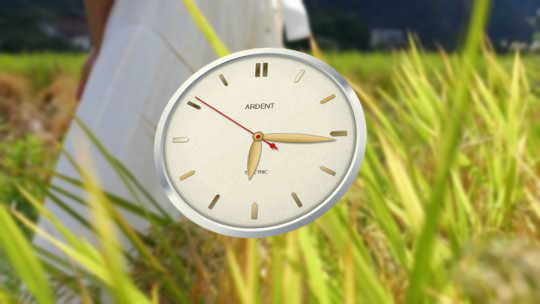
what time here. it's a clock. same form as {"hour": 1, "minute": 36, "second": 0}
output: {"hour": 6, "minute": 15, "second": 51}
